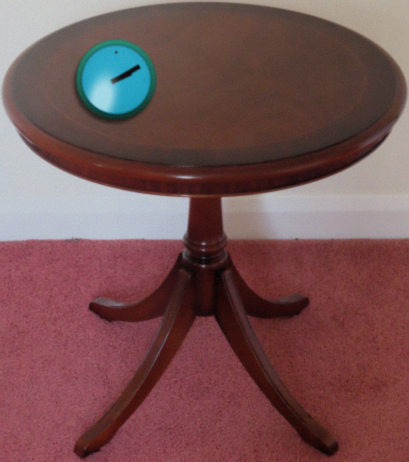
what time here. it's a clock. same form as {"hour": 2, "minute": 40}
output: {"hour": 2, "minute": 10}
